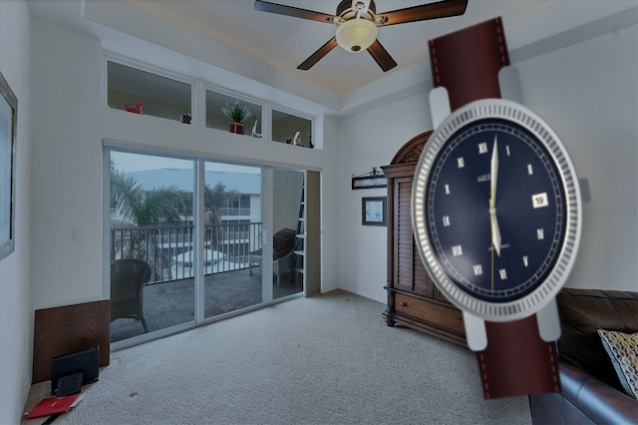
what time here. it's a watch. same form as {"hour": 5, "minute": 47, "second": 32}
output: {"hour": 6, "minute": 2, "second": 32}
